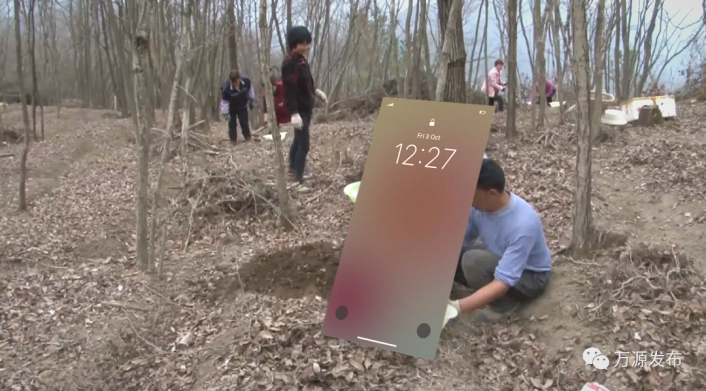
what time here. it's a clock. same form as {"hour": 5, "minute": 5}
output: {"hour": 12, "minute": 27}
